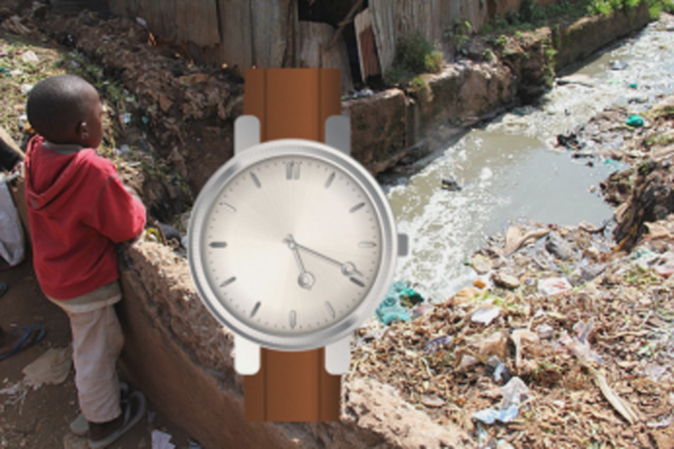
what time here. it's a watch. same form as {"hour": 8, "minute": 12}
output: {"hour": 5, "minute": 19}
